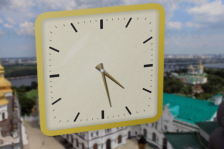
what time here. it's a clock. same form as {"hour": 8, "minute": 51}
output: {"hour": 4, "minute": 28}
